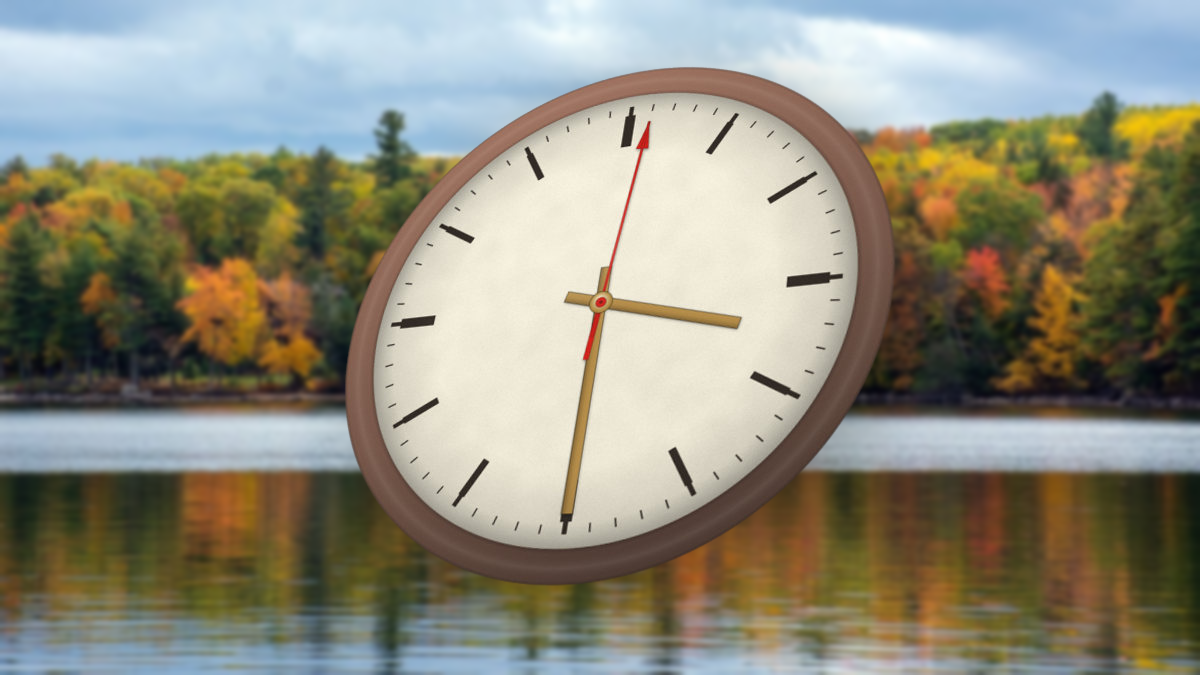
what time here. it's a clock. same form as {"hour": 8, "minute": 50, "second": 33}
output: {"hour": 3, "minute": 30, "second": 1}
